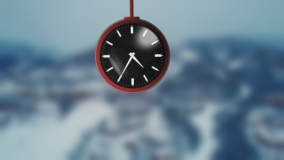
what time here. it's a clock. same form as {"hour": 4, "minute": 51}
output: {"hour": 4, "minute": 35}
